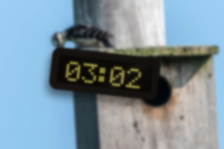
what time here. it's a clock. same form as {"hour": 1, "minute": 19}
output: {"hour": 3, "minute": 2}
